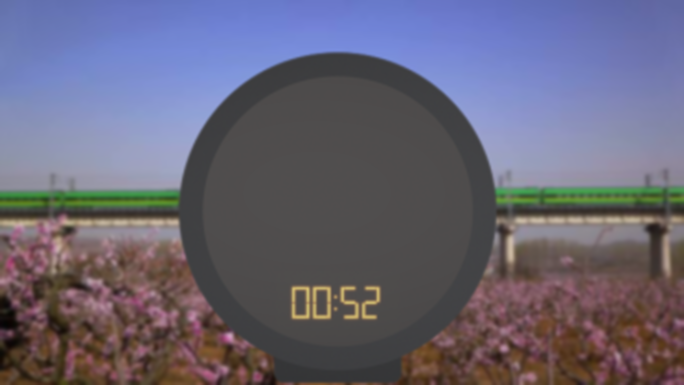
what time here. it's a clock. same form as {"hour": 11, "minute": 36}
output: {"hour": 0, "minute": 52}
